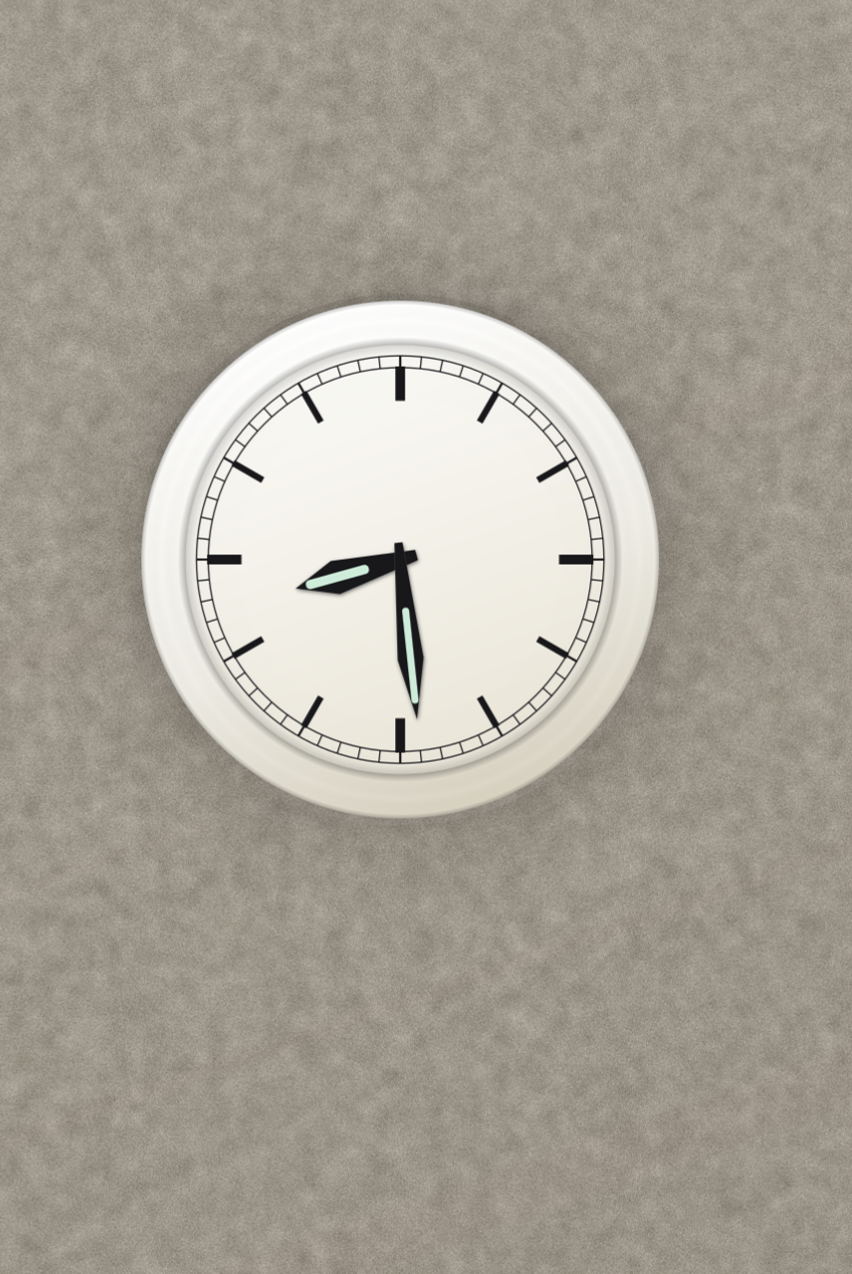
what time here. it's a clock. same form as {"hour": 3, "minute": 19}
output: {"hour": 8, "minute": 29}
